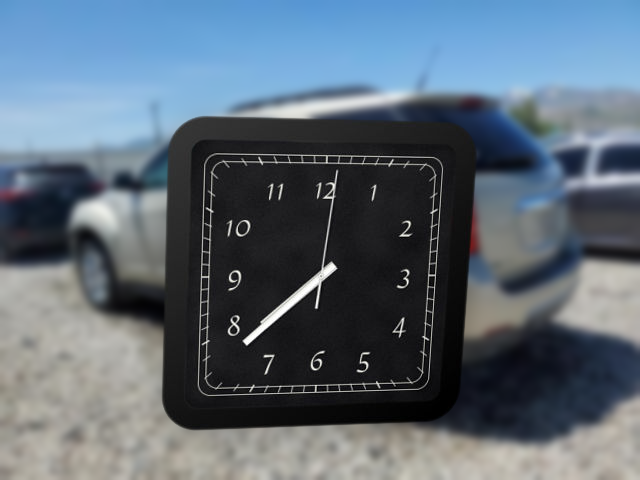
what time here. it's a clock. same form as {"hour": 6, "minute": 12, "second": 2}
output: {"hour": 7, "minute": 38, "second": 1}
